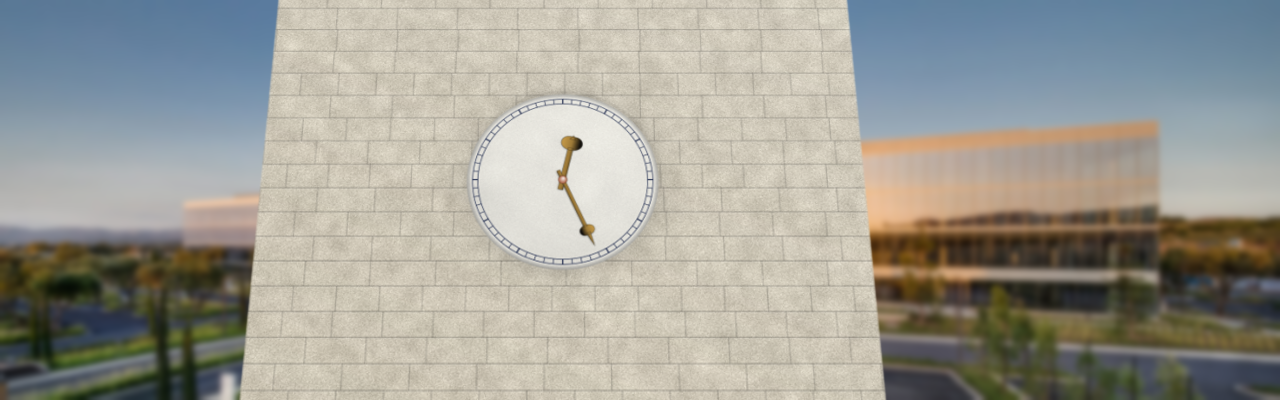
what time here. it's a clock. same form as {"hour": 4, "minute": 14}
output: {"hour": 12, "minute": 26}
